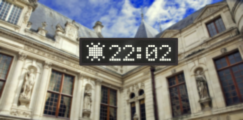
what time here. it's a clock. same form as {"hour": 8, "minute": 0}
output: {"hour": 22, "minute": 2}
